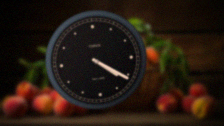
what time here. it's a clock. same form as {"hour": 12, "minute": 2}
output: {"hour": 4, "minute": 21}
